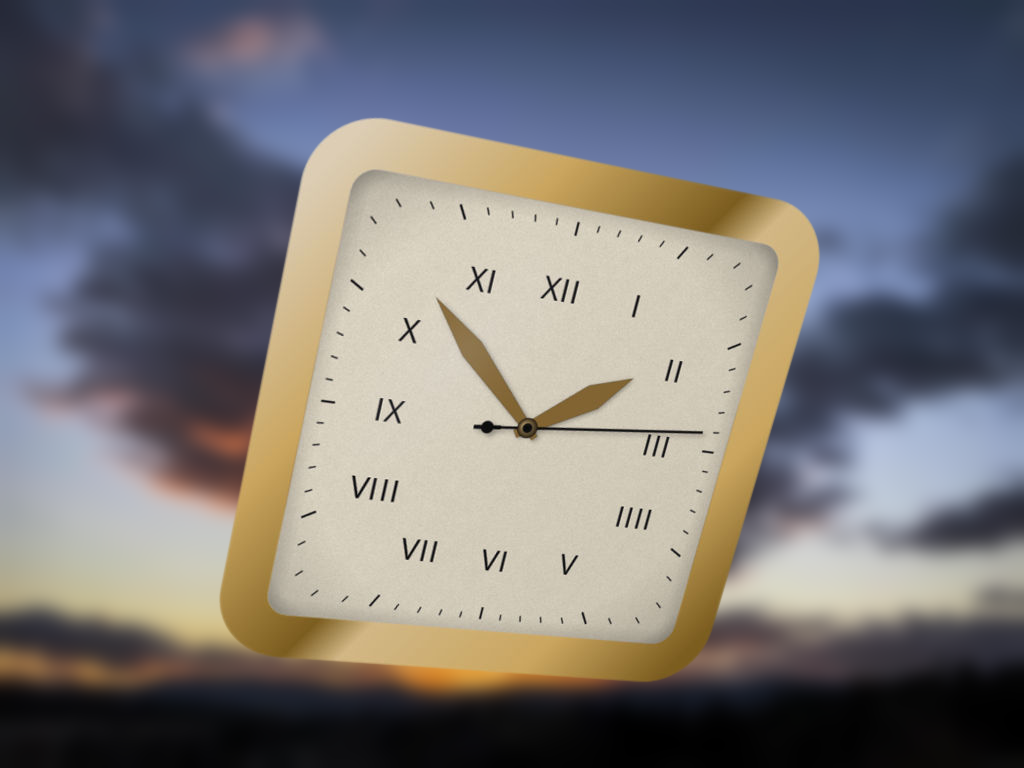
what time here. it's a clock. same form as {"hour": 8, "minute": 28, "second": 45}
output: {"hour": 1, "minute": 52, "second": 14}
